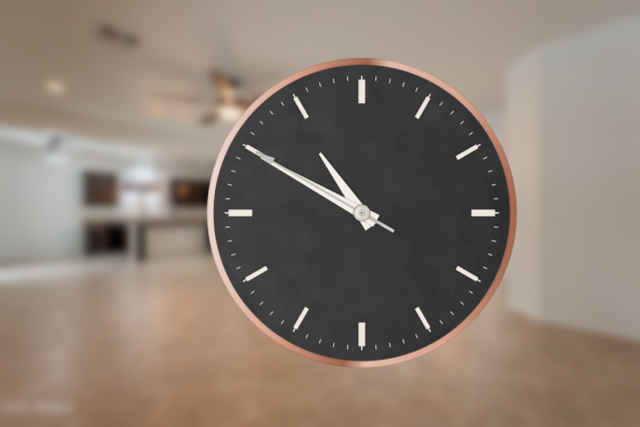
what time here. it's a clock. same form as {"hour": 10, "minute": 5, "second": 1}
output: {"hour": 10, "minute": 49, "second": 50}
